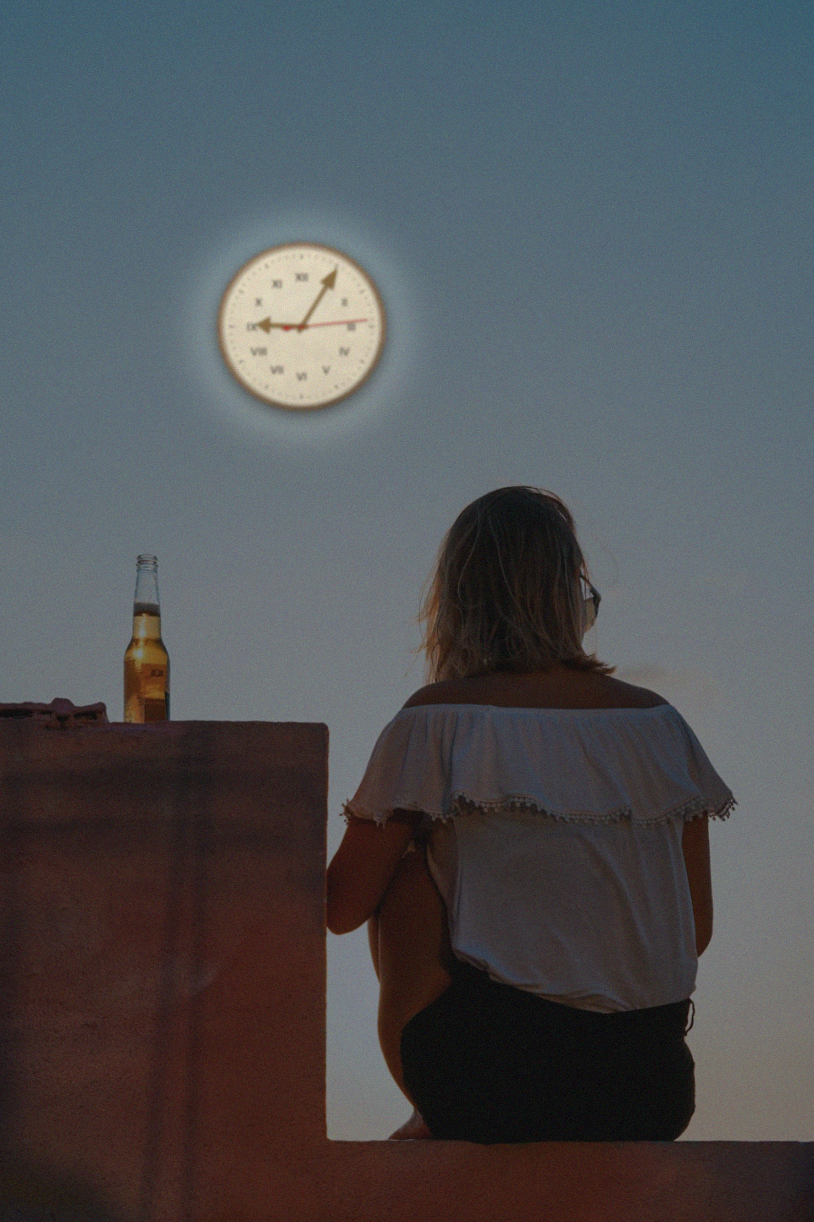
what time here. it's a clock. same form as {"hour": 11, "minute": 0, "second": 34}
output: {"hour": 9, "minute": 5, "second": 14}
